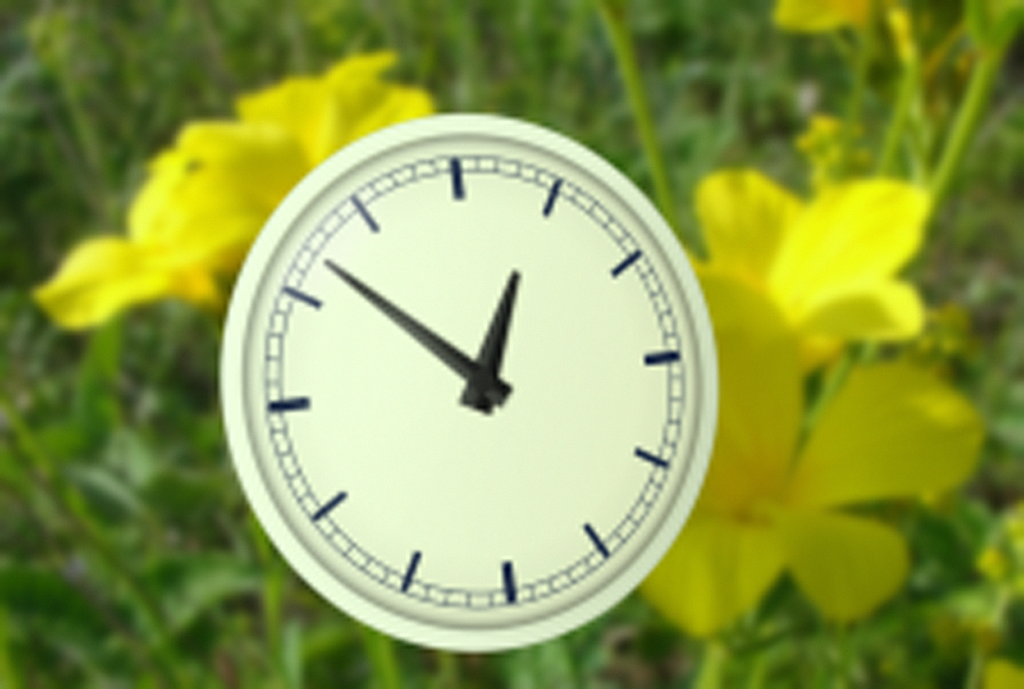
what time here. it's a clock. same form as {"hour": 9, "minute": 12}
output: {"hour": 12, "minute": 52}
